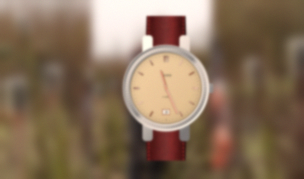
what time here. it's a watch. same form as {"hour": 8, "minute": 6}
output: {"hour": 11, "minute": 26}
